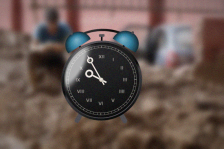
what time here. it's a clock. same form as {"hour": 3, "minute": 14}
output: {"hour": 9, "minute": 55}
